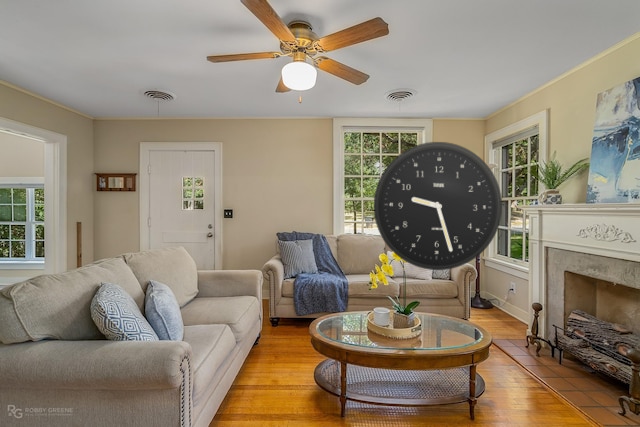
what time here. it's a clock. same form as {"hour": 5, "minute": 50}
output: {"hour": 9, "minute": 27}
